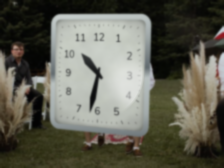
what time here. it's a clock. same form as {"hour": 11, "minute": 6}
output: {"hour": 10, "minute": 32}
